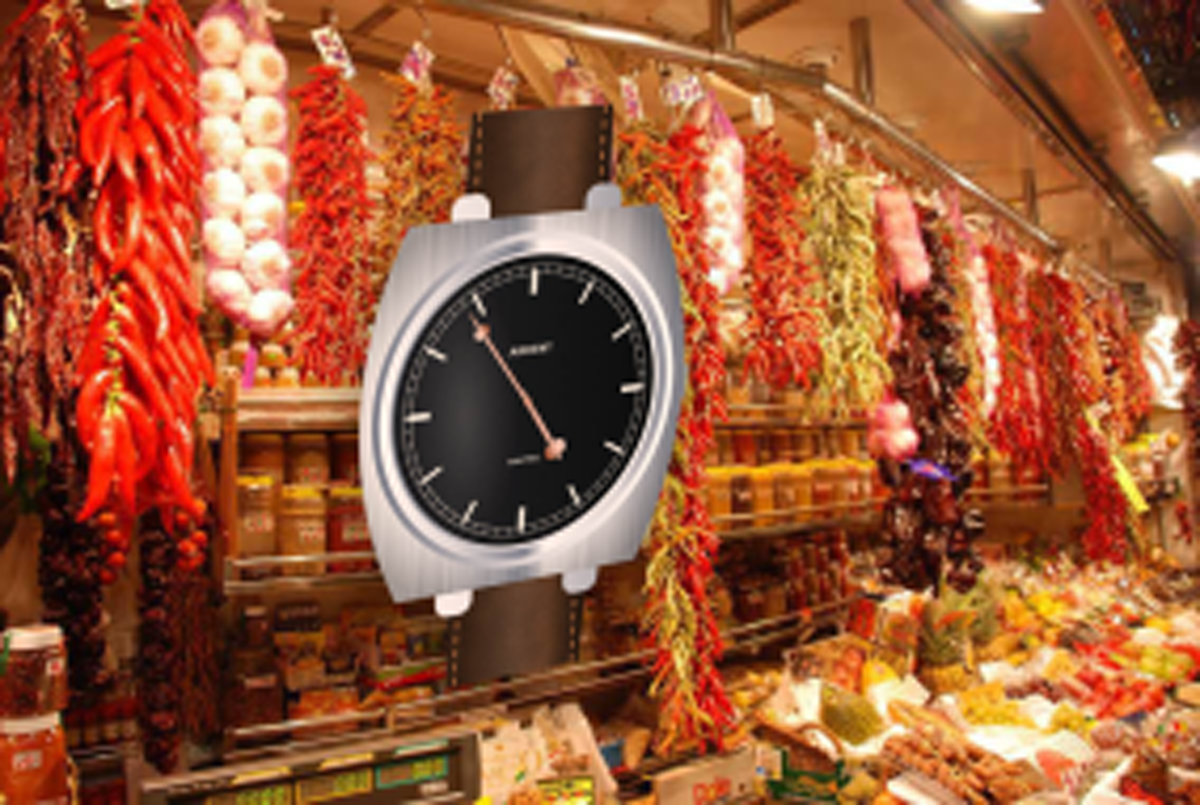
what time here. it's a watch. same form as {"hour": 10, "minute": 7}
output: {"hour": 4, "minute": 54}
